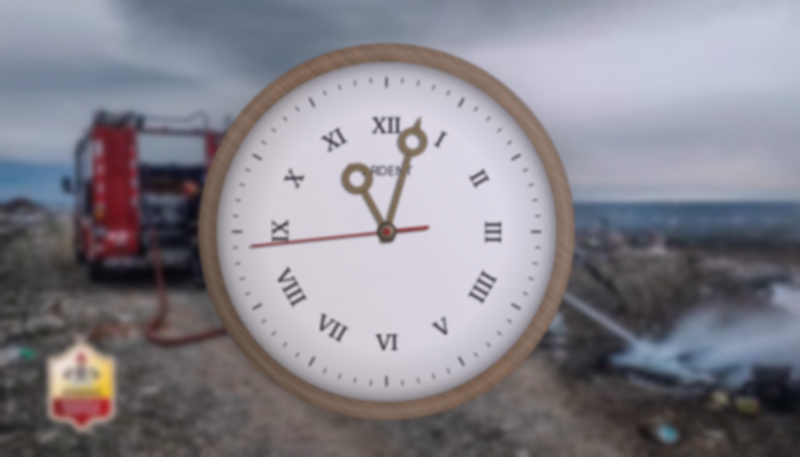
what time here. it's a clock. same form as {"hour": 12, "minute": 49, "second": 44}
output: {"hour": 11, "minute": 2, "second": 44}
